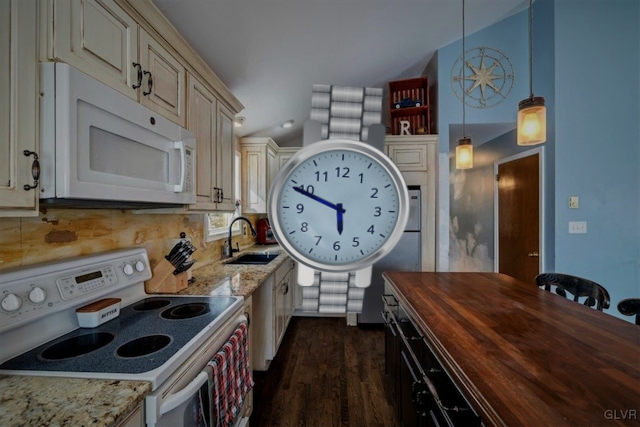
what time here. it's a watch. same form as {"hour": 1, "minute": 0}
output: {"hour": 5, "minute": 49}
